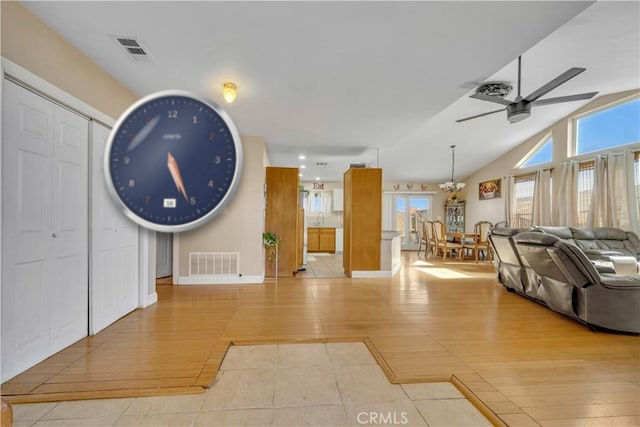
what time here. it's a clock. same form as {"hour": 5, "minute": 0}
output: {"hour": 5, "minute": 26}
